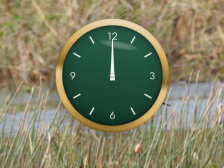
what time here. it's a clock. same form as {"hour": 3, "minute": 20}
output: {"hour": 12, "minute": 0}
